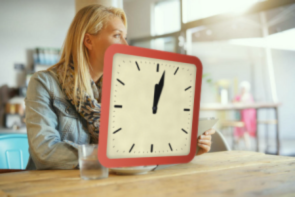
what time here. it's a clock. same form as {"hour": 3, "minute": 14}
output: {"hour": 12, "minute": 2}
